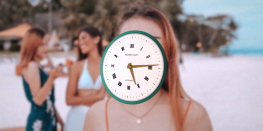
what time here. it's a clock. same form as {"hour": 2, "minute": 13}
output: {"hour": 5, "minute": 14}
